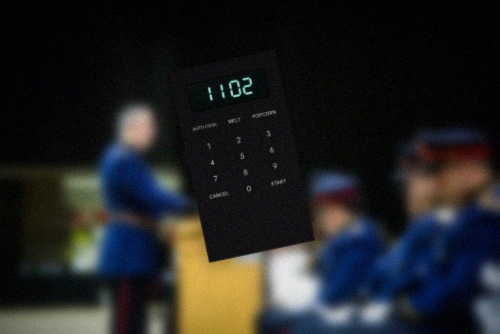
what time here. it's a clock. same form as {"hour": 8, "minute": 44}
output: {"hour": 11, "minute": 2}
